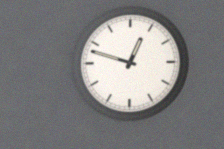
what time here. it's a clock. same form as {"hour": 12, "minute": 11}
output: {"hour": 12, "minute": 48}
